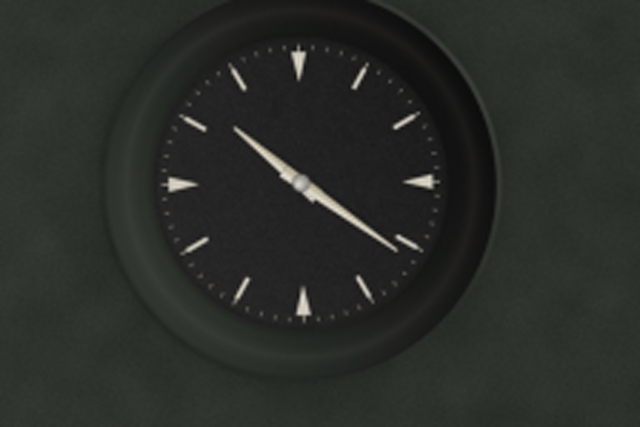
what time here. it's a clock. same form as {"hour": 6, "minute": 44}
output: {"hour": 10, "minute": 21}
